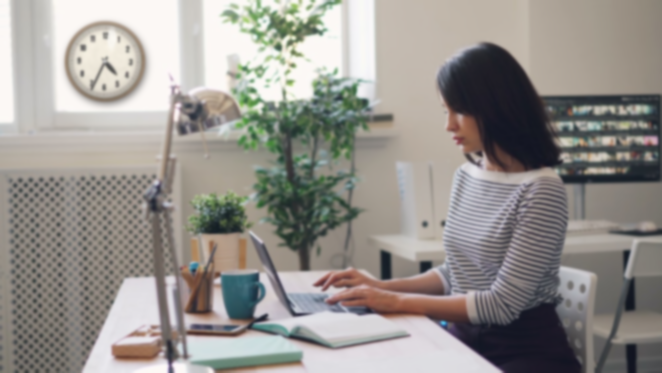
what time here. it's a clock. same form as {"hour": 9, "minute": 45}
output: {"hour": 4, "minute": 34}
